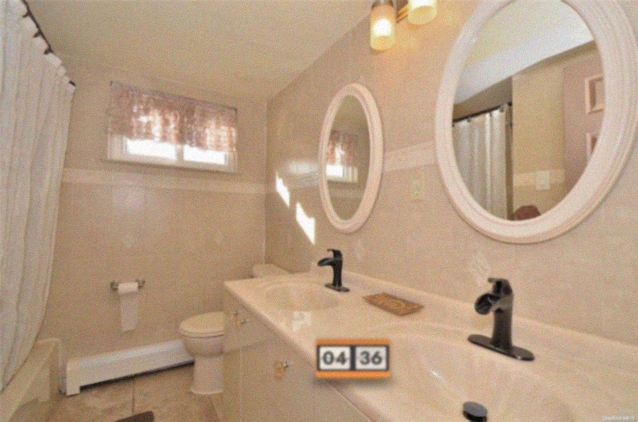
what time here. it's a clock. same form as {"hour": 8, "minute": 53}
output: {"hour": 4, "minute": 36}
